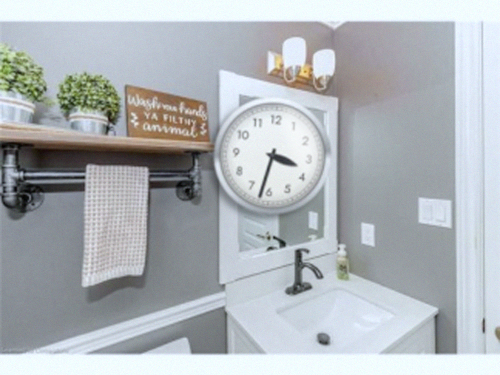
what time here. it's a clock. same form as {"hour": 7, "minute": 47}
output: {"hour": 3, "minute": 32}
